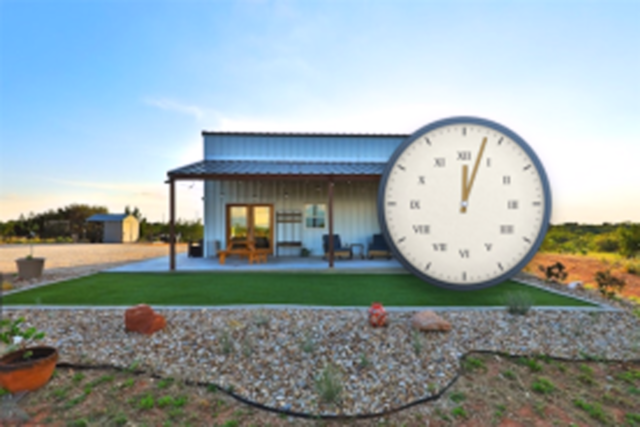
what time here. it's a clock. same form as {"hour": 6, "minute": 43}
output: {"hour": 12, "minute": 3}
